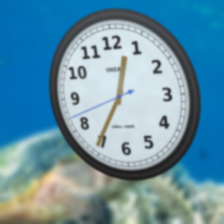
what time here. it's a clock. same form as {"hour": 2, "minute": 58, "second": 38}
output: {"hour": 12, "minute": 35, "second": 42}
